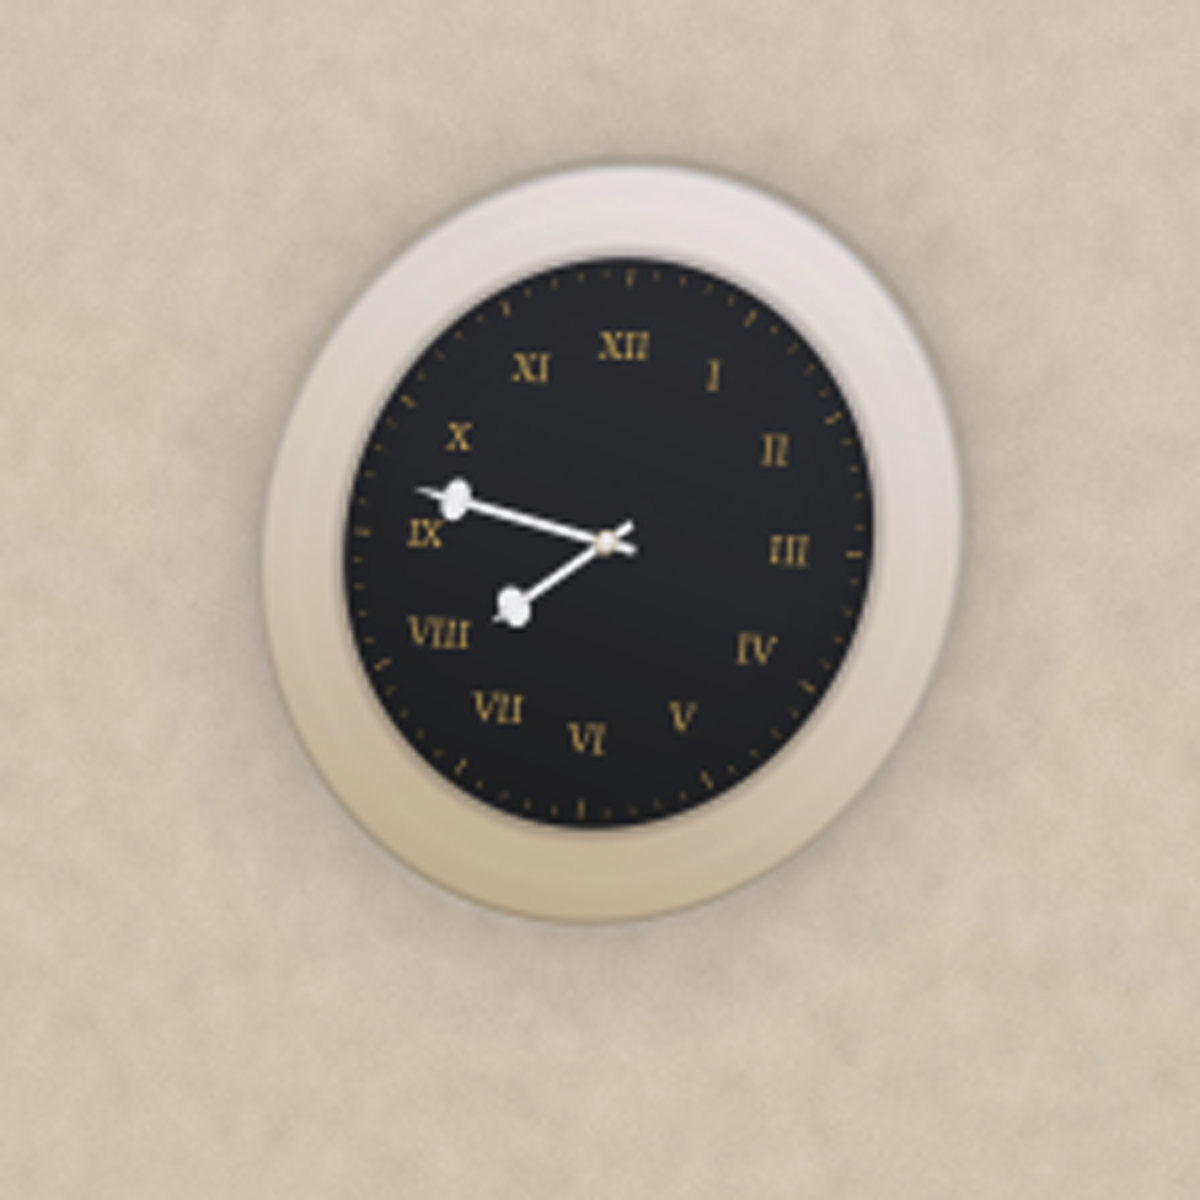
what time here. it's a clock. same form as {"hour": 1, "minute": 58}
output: {"hour": 7, "minute": 47}
